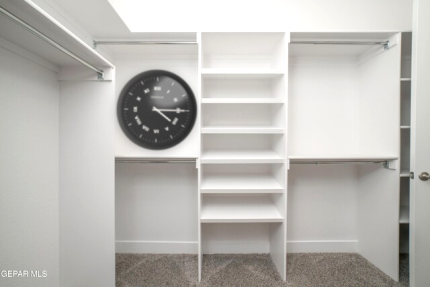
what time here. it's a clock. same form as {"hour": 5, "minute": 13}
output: {"hour": 4, "minute": 15}
